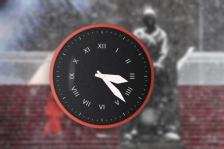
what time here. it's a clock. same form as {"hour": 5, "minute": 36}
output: {"hour": 3, "minute": 23}
